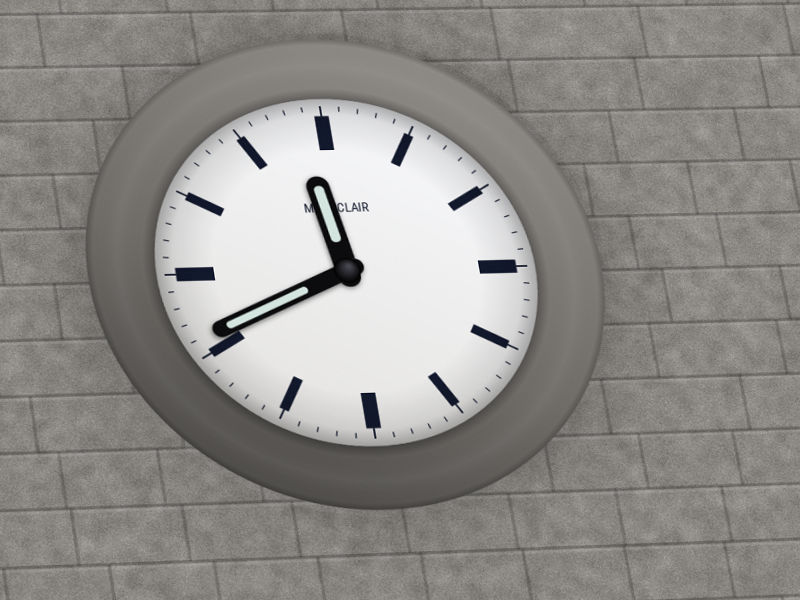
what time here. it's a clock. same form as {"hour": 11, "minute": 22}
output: {"hour": 11, "minute": 41}
